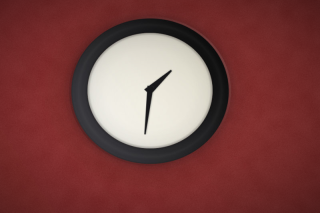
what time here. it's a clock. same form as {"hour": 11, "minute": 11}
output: {"hour": 1, "minute": 31}
